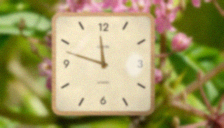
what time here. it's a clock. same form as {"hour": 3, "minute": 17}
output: {"hour": 11, "minute": 48}
